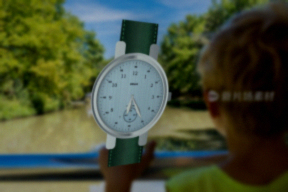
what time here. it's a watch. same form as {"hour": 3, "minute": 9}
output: {"hour": 6, "minute": 25}
